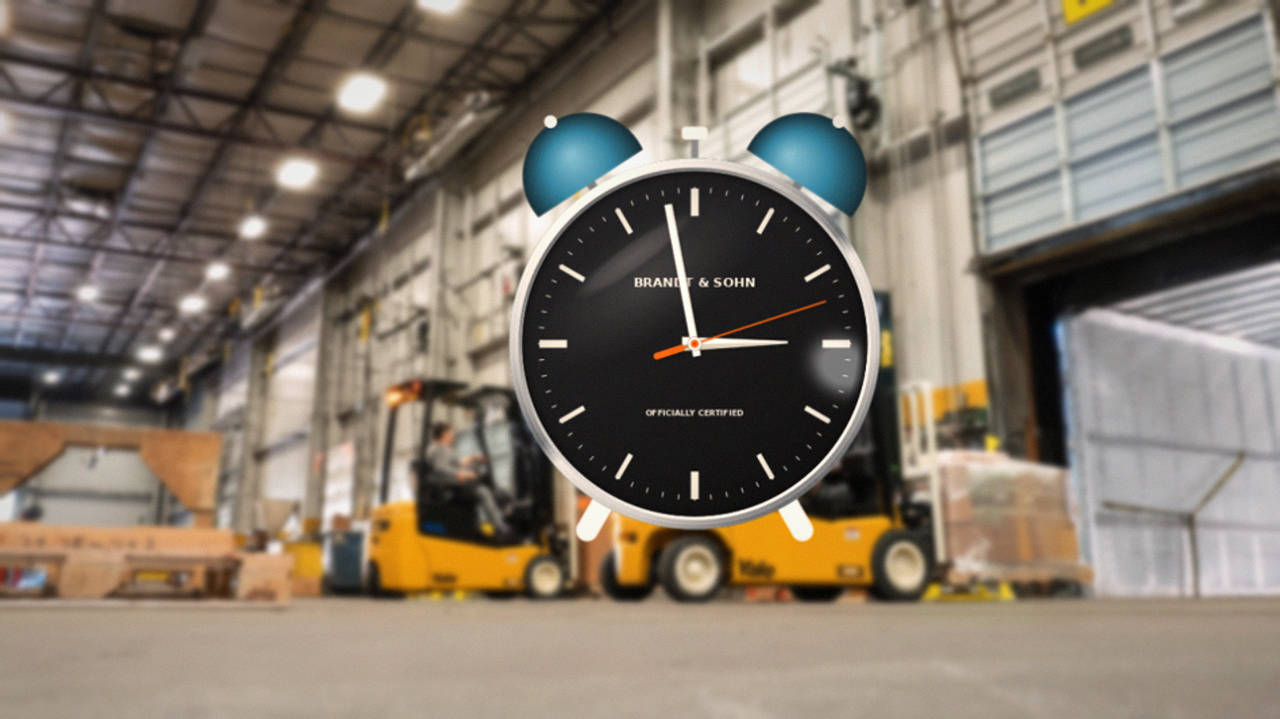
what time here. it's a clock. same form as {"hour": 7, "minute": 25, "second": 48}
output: {"hour": 2, "minute": 58, "second": 12}
